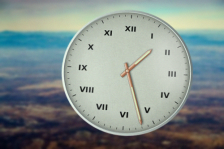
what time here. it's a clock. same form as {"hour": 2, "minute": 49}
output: {"hour": 1, "minute": 27}
